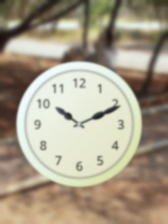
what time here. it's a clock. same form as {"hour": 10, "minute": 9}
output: {"hour": 10, "minute": 11}
